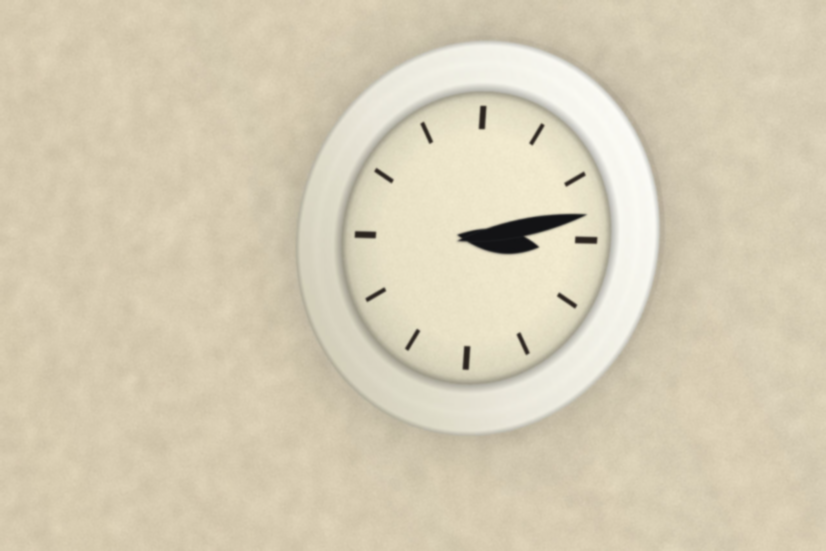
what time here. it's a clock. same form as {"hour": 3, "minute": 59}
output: {"hour": 3, "minute": 13}
